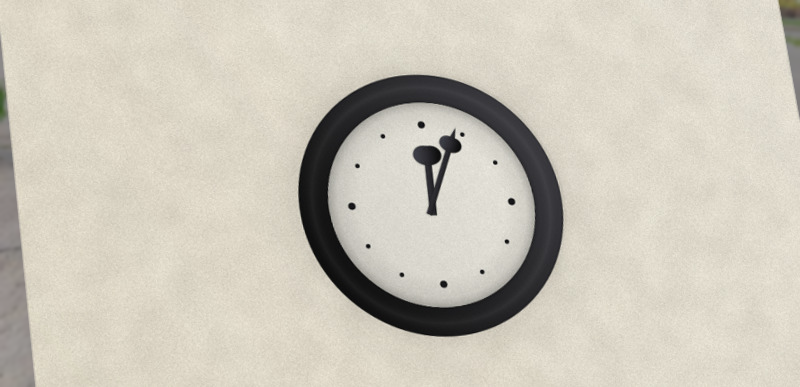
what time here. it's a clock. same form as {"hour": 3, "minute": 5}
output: {"hour": 12, "minute": 4}
